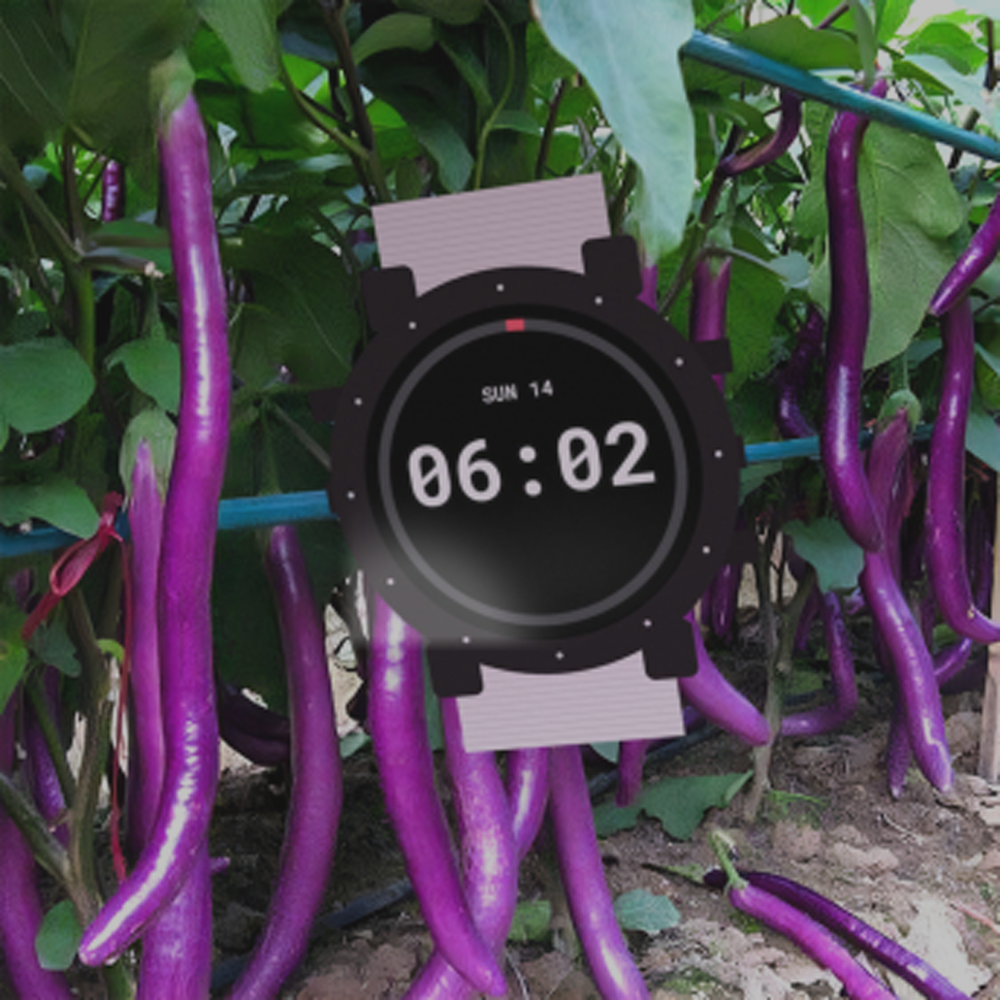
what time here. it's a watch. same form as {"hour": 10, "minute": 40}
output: {"hour": 6, "minute": 2}
